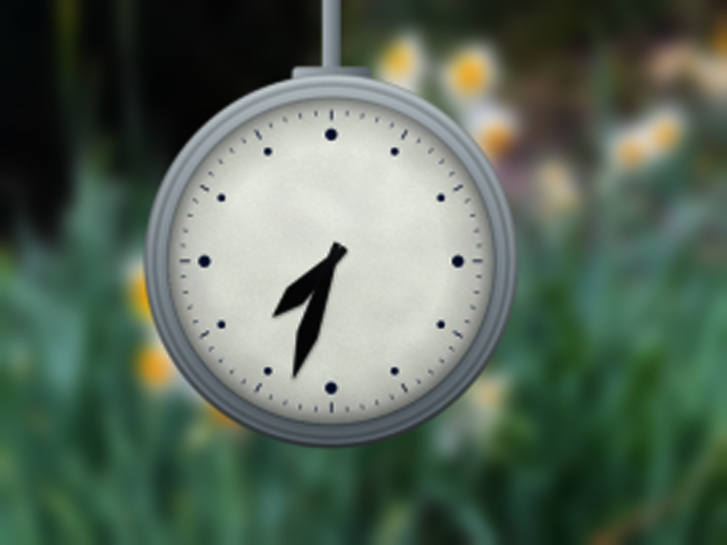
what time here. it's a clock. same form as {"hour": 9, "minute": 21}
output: {"hour": 7, "minute": 33}
